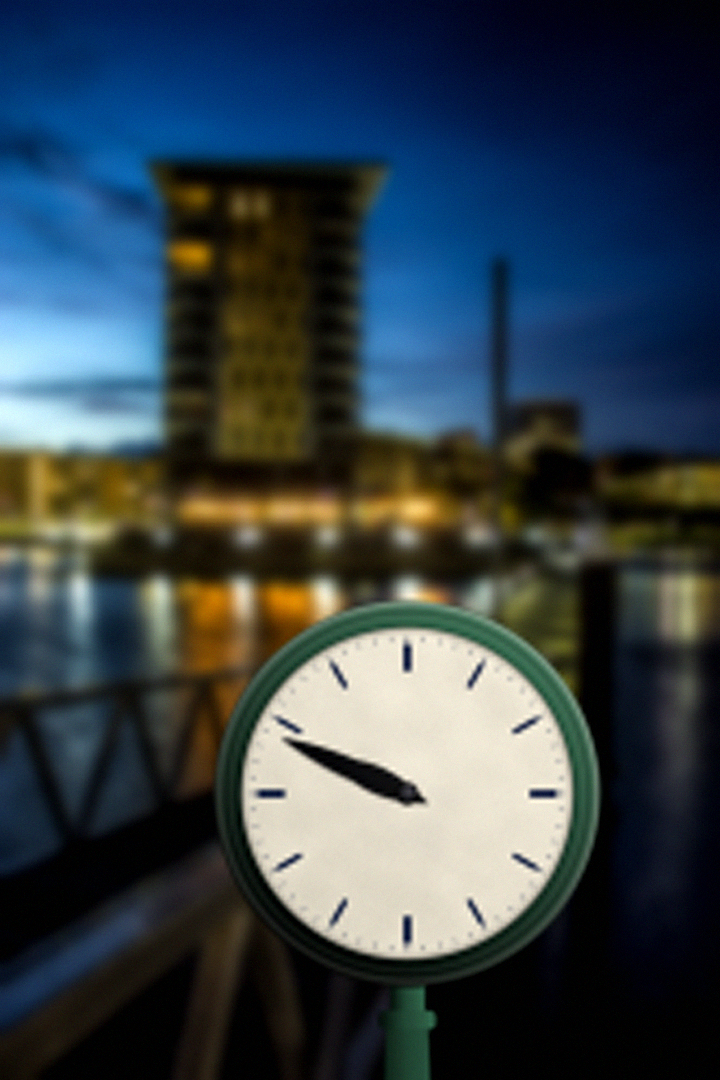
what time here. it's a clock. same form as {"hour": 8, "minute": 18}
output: {"hour": 9, "minute": 49}
